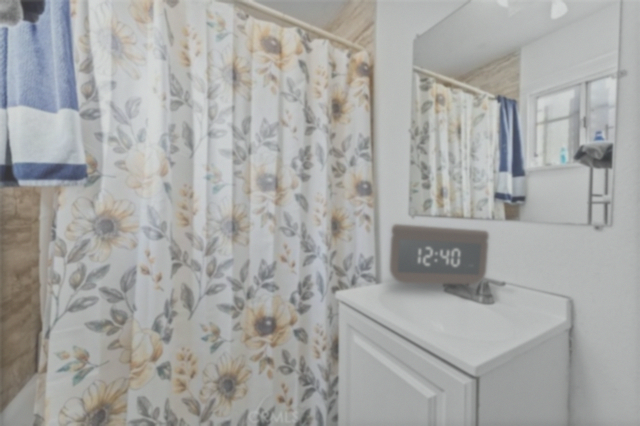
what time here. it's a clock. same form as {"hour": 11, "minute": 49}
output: {"hour": 12, "minute": 40}
